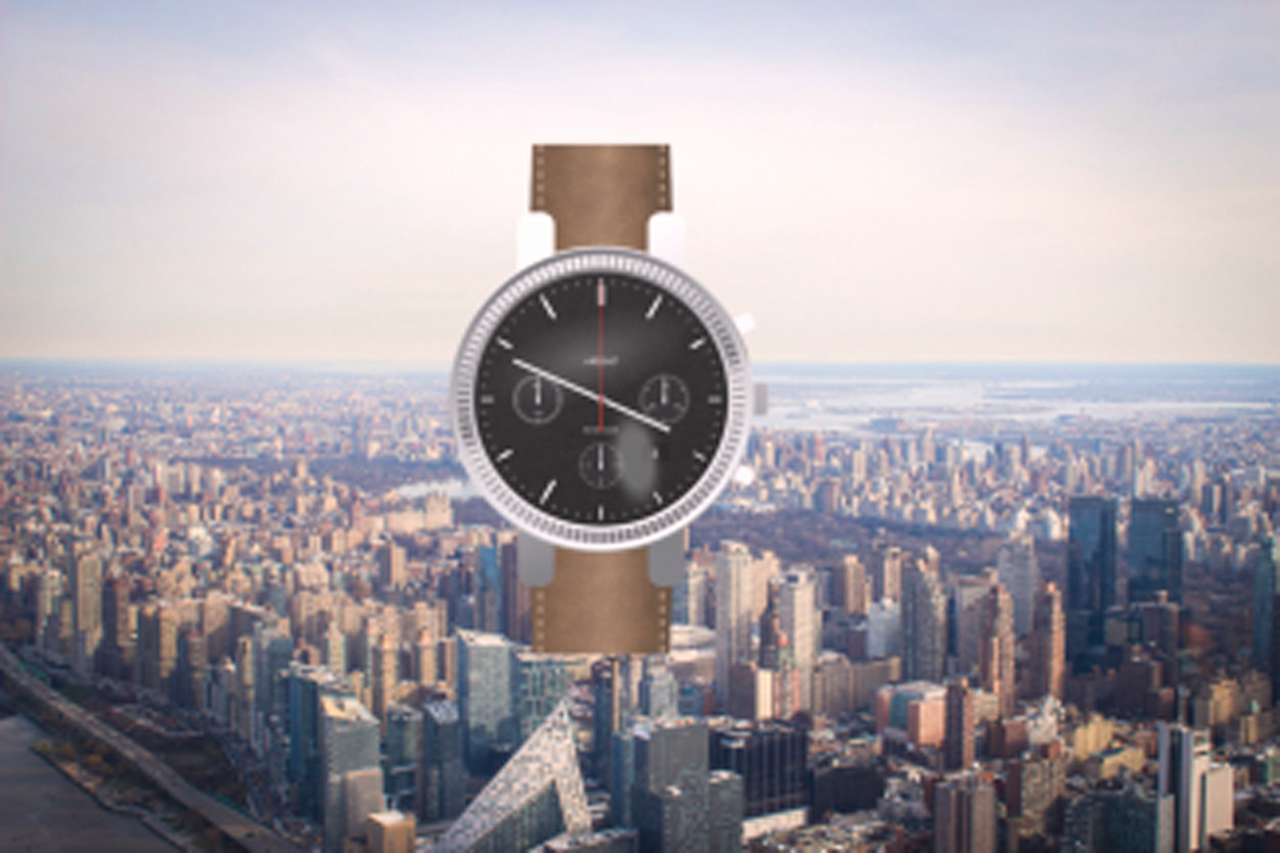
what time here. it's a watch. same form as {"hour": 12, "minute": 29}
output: {"hour": 3, "minute": 49}
